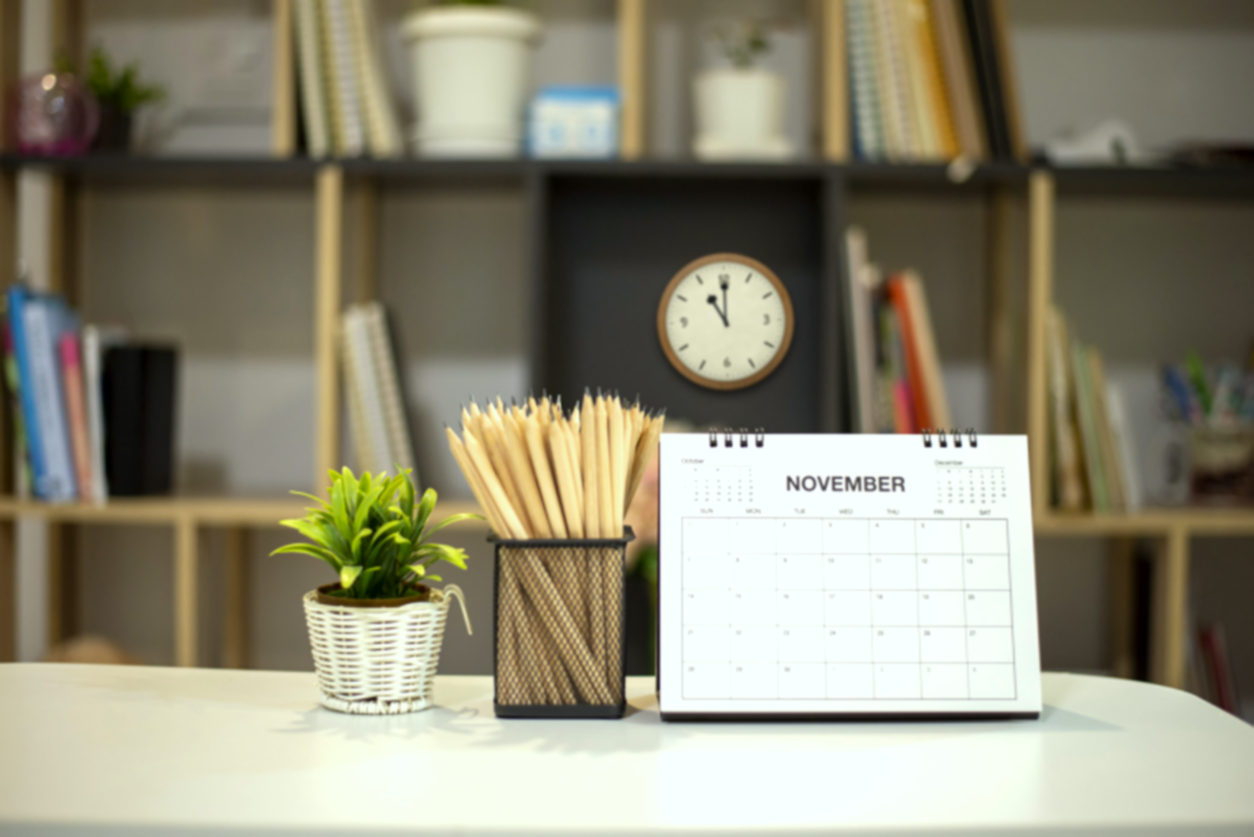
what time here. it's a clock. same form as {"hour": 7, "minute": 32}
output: {"hour": 11, "minute": 0}
